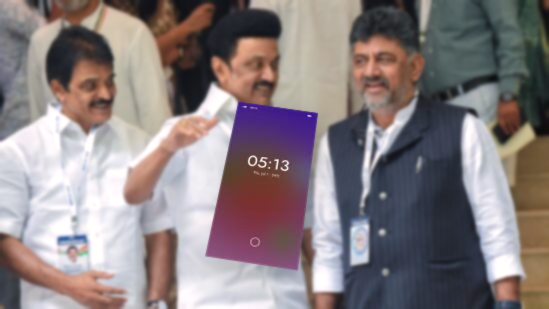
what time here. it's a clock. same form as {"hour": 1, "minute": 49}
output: {"hour": 5, "minute": 13}
